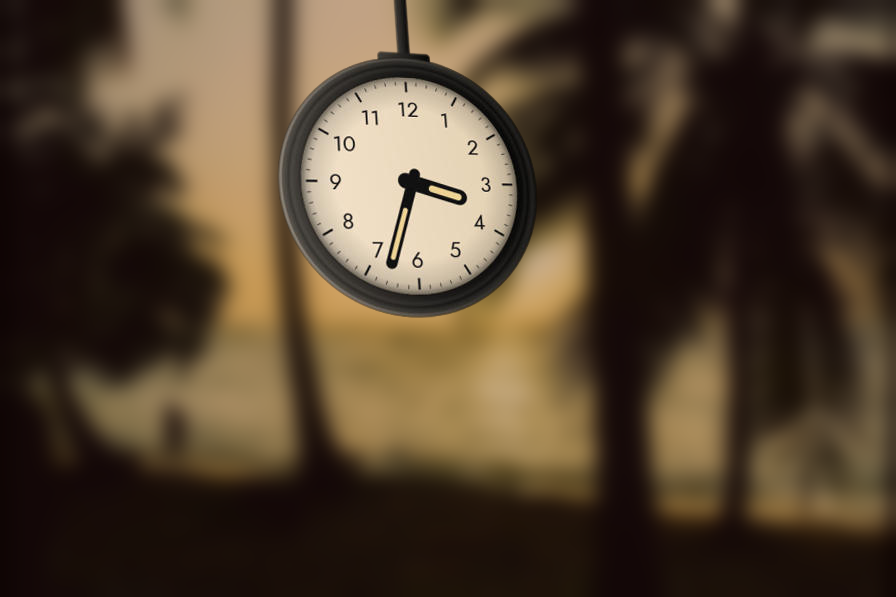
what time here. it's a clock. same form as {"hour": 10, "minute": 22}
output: {"hour": 3, "minute": 33}
